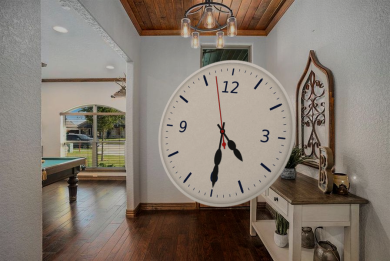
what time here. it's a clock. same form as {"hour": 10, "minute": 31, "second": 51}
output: {"hour": 4, "minute": 29, "second": 57}
